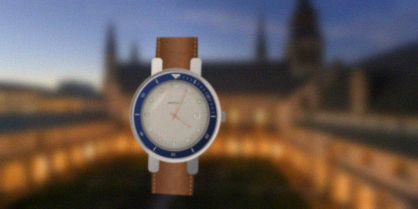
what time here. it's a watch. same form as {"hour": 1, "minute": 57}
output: {"hour": 4, "minute": 4}
